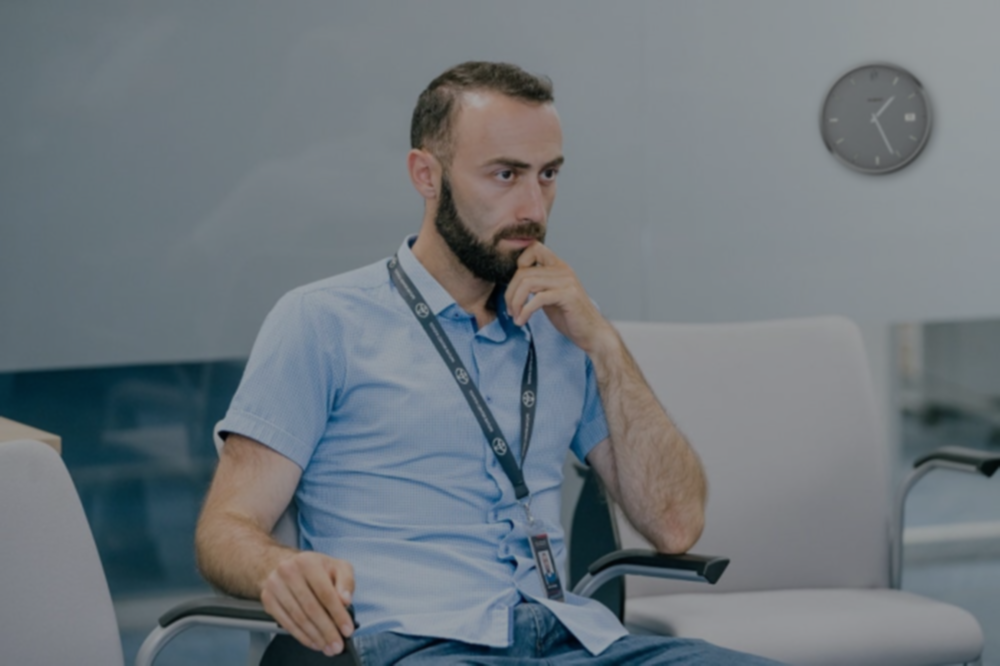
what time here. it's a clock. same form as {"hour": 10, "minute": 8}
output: {"hour": 1, "minute": 26}
